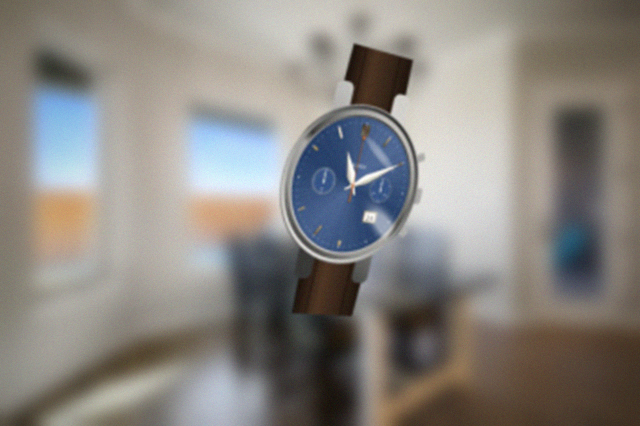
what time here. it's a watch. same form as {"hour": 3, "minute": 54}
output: {"hour": 11, "minute": 10}
